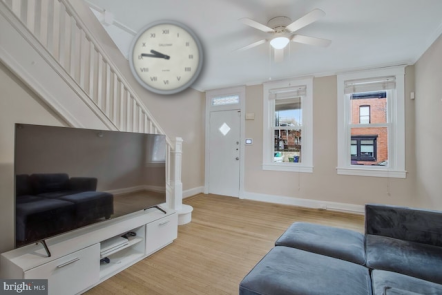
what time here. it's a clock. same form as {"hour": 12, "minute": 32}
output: {"hour": 9, "minute": 46}
